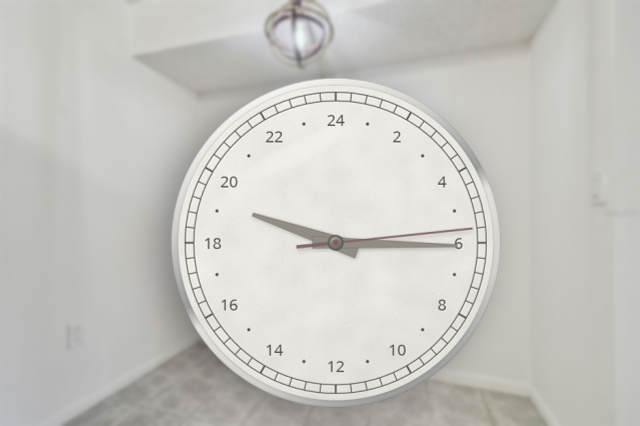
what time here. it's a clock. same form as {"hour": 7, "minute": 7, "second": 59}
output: {"hour": 19, "minute": 15, "second": 14}
